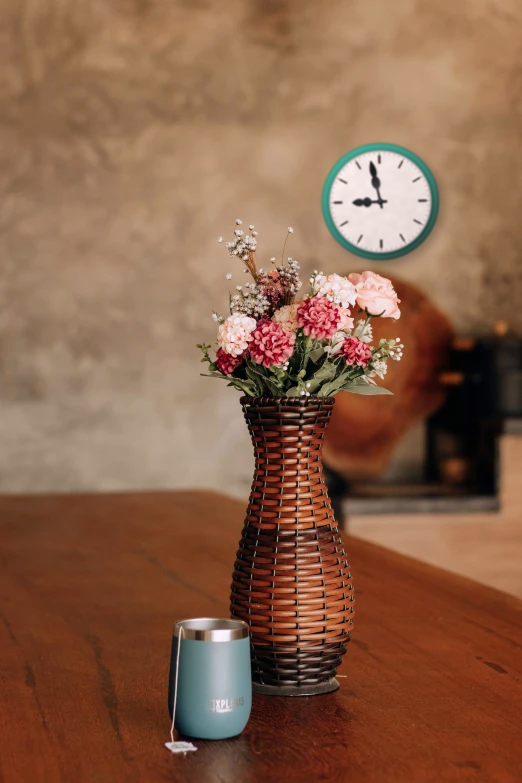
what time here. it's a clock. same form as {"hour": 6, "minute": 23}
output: {"hour": 8, "minute": 58}
